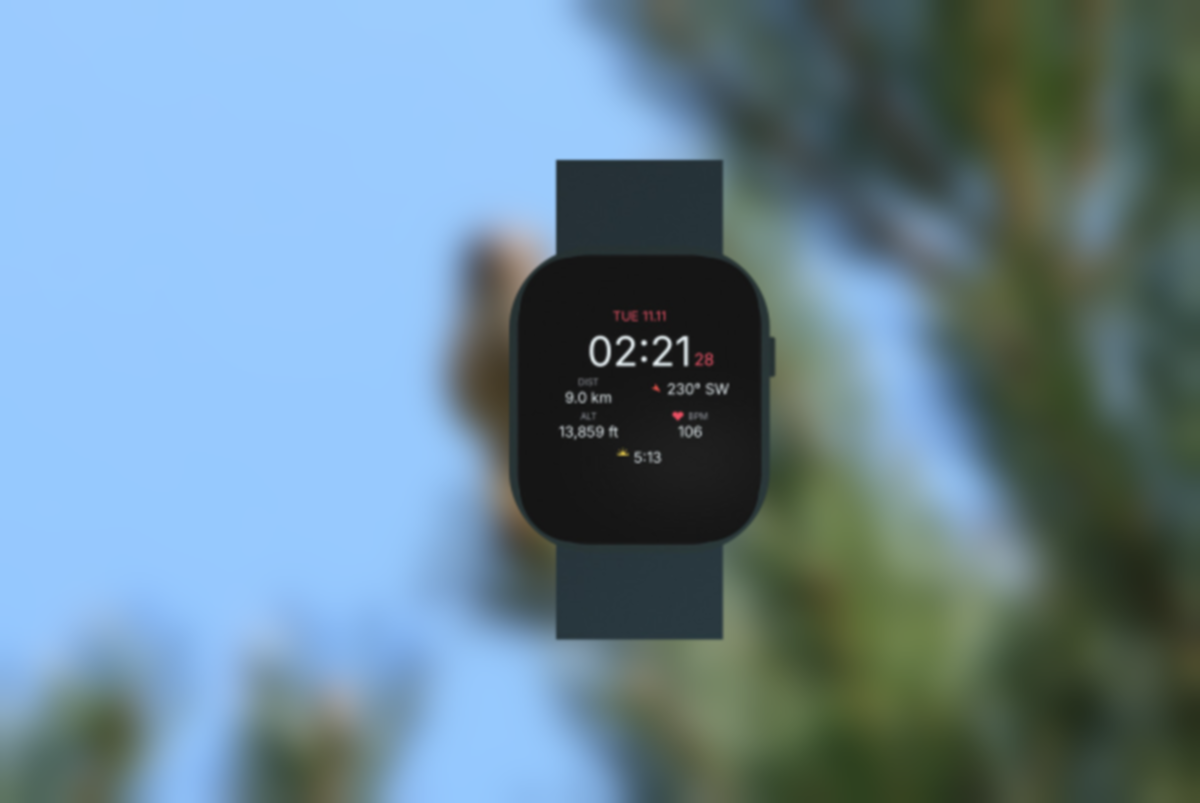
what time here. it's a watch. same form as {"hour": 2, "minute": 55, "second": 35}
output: {"hour": 2, "minute": 21, "second": 28}
